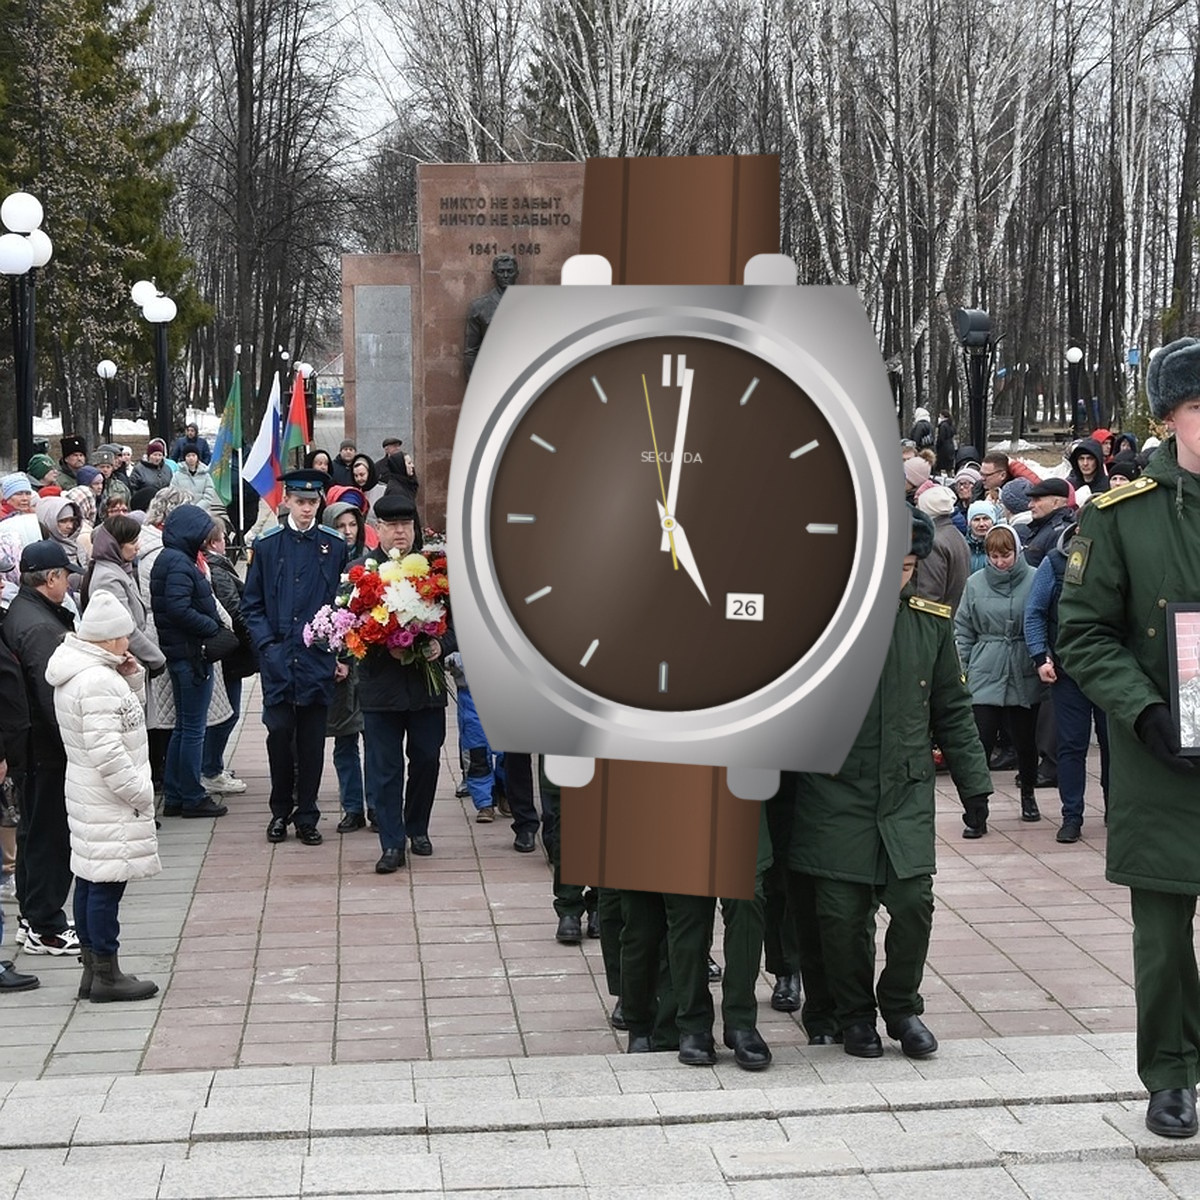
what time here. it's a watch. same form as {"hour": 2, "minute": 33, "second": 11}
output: {"hour": 5, "minute": 0, "second": 58}
